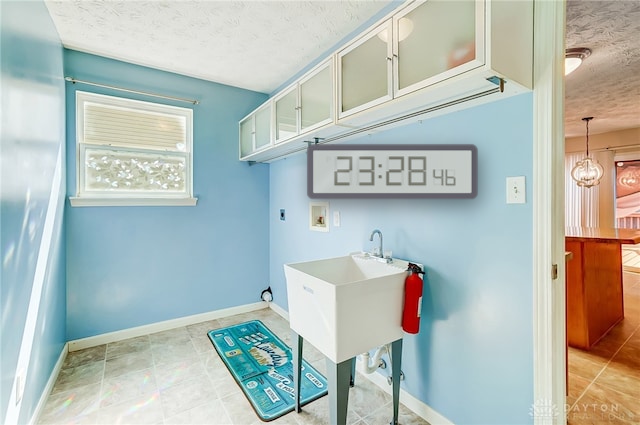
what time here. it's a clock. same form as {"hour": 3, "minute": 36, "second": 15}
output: {"hour": 23, "minute": 28, "second": 46}
